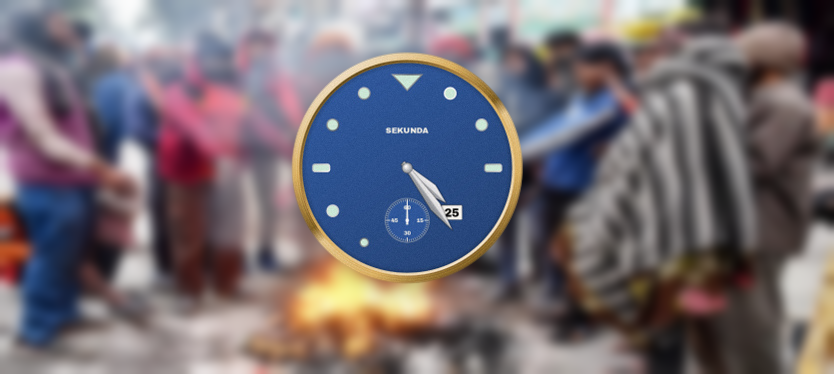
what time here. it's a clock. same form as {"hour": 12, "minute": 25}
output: {"hour": 4, "minute": 24}
